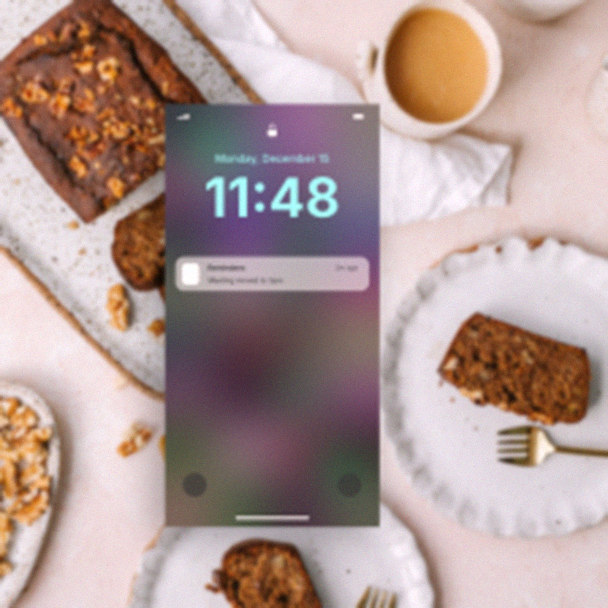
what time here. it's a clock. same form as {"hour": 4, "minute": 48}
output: {"hour": 11, "minute": 48}
